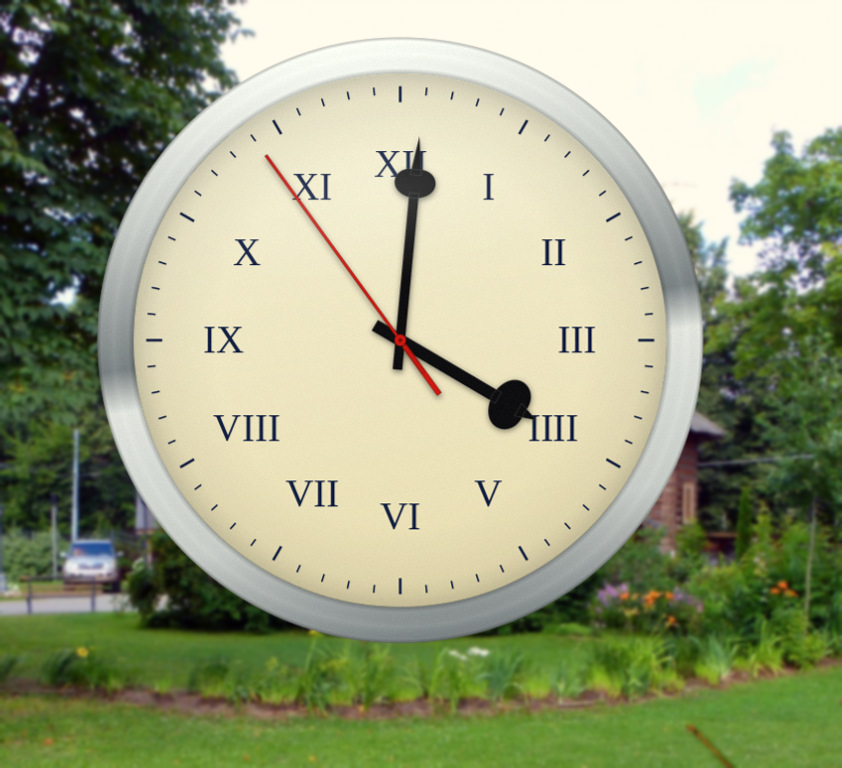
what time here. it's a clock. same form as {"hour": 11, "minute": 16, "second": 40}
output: {"hour": 4, "minute": 0, "second": 54}
